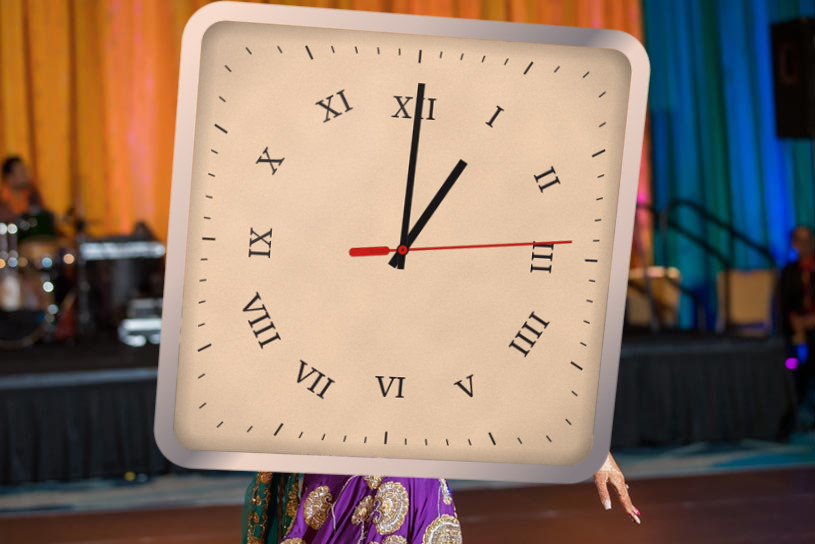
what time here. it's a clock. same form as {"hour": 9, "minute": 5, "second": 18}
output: {"hour": 1, "minute": 0, "second": 14}
